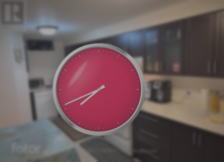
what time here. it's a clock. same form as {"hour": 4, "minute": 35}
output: {"hour": 7, "minute": 41}
